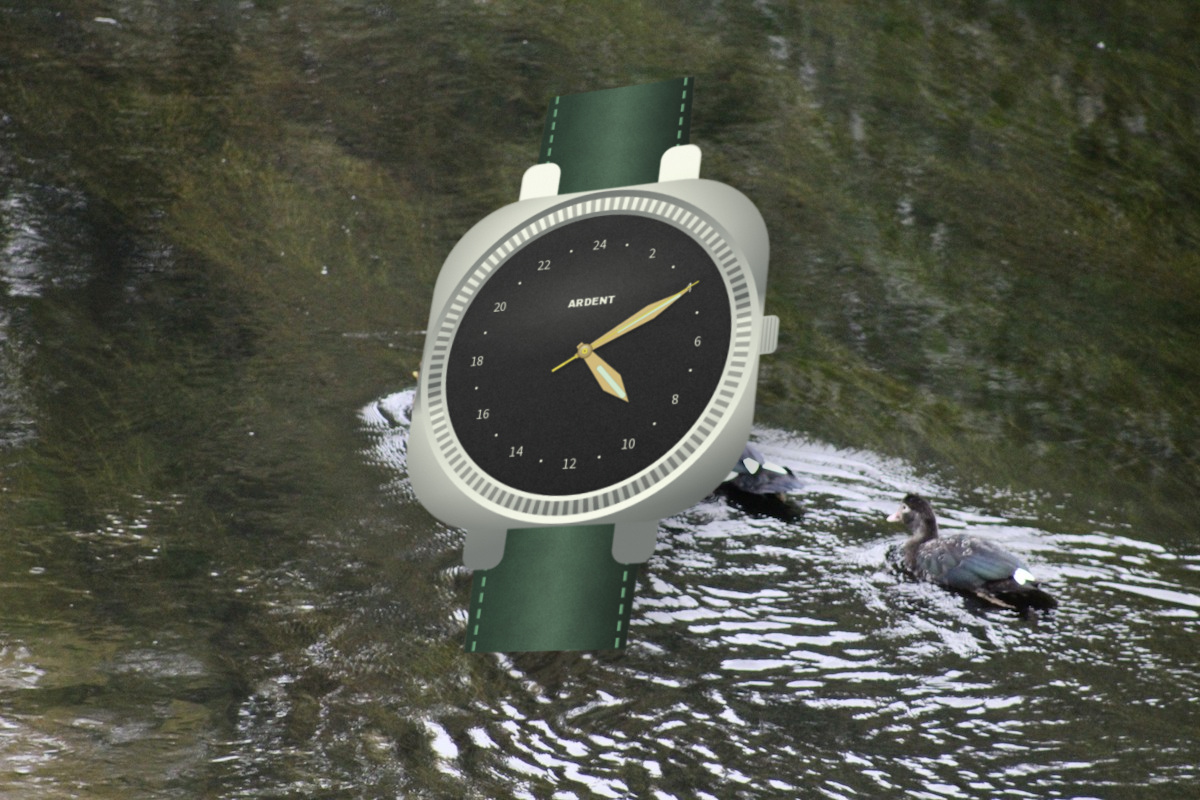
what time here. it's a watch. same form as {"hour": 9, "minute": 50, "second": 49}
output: {"hour": 9, "minute": 10, "second": 10}
